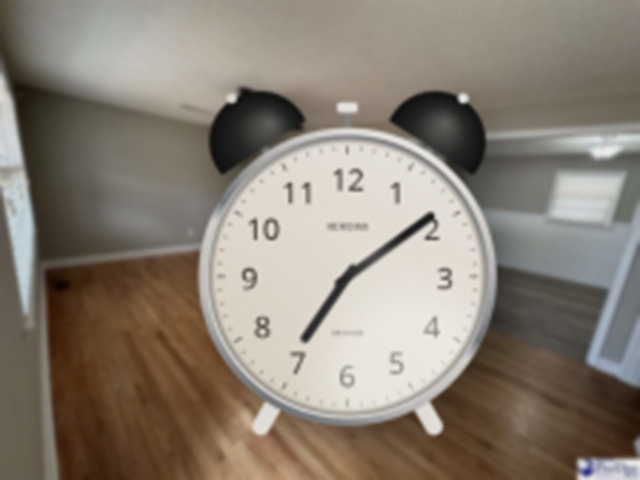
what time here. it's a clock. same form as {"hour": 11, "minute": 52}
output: {"hour": 7, "minute": 9}
